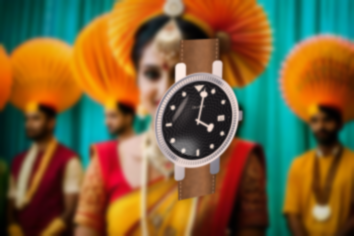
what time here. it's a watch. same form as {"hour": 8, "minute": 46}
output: {"hour": 4, "minute": 2}
